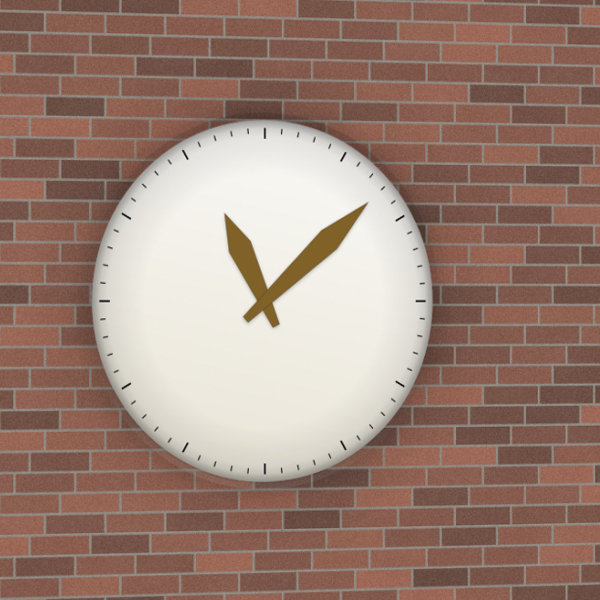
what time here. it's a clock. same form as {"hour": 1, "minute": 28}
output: {"hour": 11, "minute": 8}
